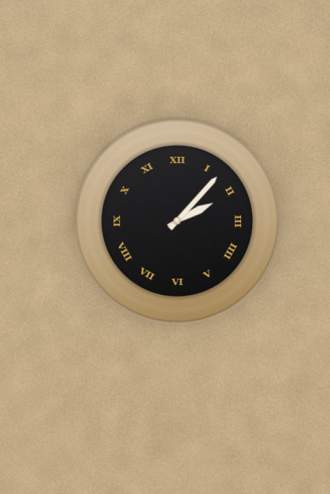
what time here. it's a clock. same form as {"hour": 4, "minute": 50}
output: {"hour": 2, "minute": 7}
